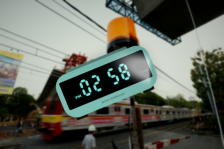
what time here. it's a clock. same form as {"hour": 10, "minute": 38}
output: {"hour": 2, "minute": 58}
